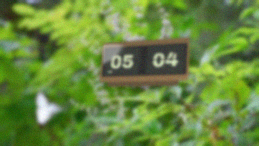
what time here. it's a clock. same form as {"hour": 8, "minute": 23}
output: {"hour": 5, "minute": 4}
